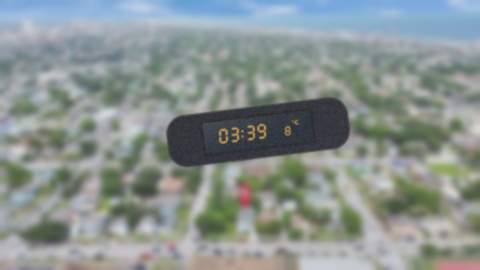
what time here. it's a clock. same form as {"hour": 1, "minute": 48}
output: {"hour": 3, "minute": 39}
